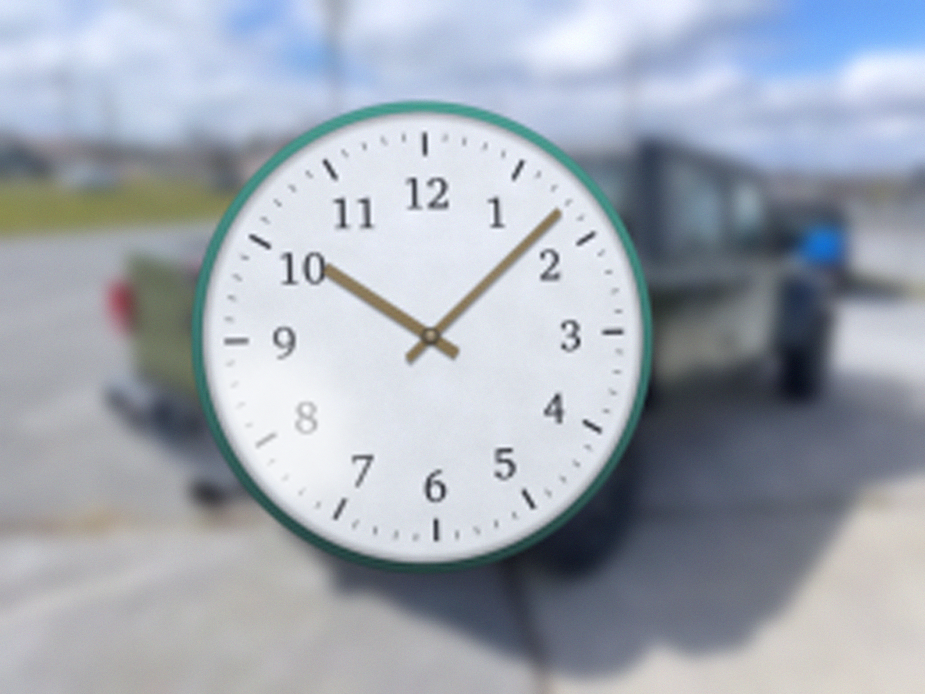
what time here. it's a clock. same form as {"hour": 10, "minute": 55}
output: {"hour": 10, "minute": 8}
